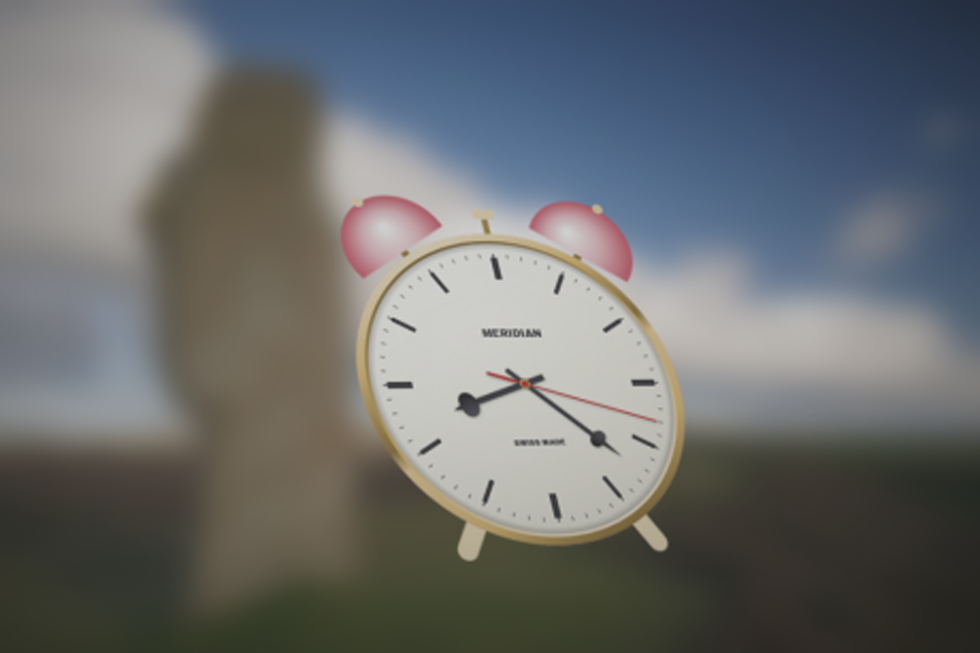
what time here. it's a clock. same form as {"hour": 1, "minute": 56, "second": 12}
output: {"hour": 8, "minute": 22, "second": 18}
